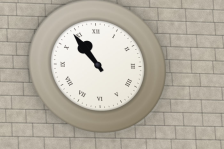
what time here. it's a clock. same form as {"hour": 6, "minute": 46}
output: {"hour": 10, "minute": 54}
